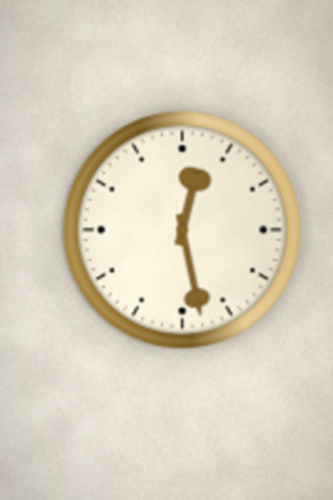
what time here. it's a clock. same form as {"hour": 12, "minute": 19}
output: {"hour": 12, "minute": 28}
